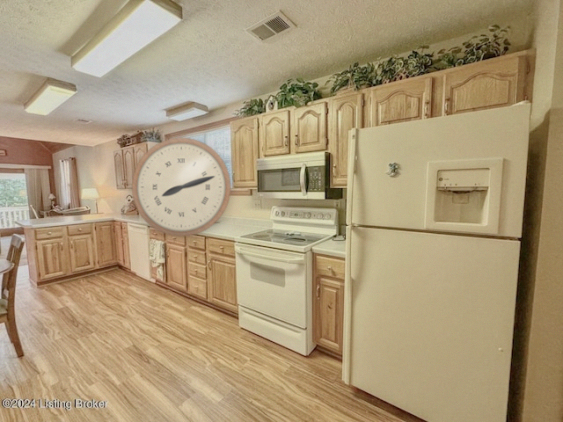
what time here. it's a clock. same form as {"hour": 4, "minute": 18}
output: {"hour": 8, "minute": 12}
